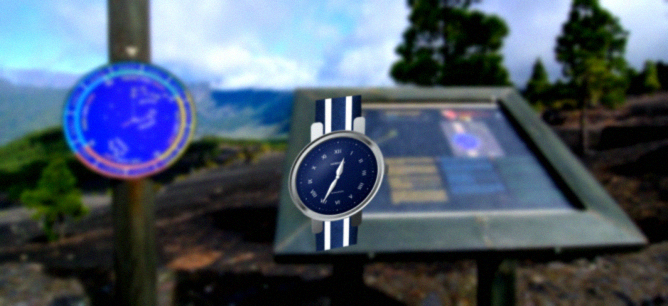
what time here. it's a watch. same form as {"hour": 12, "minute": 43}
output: {"hour": 12, "minute": 35}
